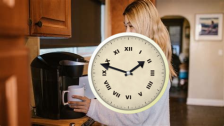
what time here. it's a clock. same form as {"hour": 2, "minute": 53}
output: {"hour": 1, "minute": 48}
